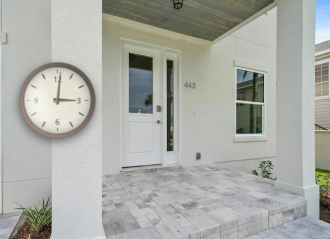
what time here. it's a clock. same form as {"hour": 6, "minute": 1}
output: {"hour": 3, "minute": 1}
